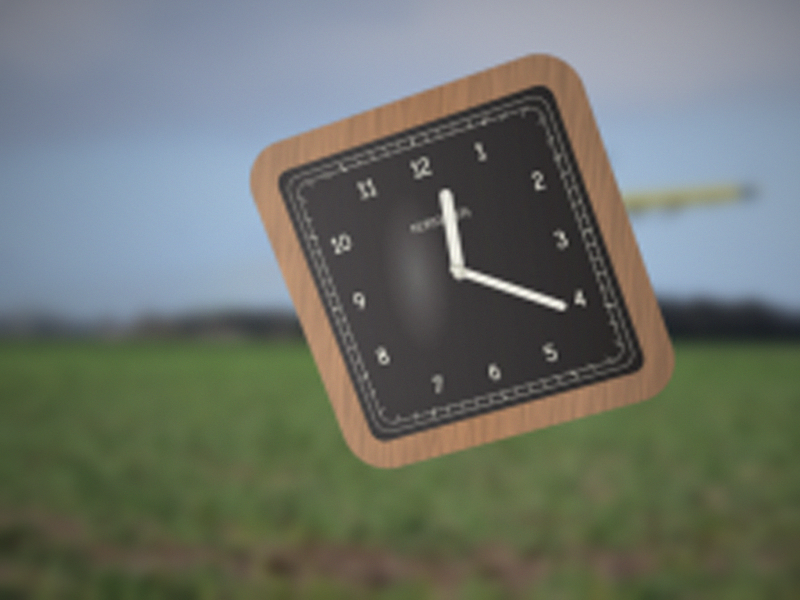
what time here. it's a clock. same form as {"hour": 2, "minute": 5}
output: {"hour": 12, "minute": 21}
